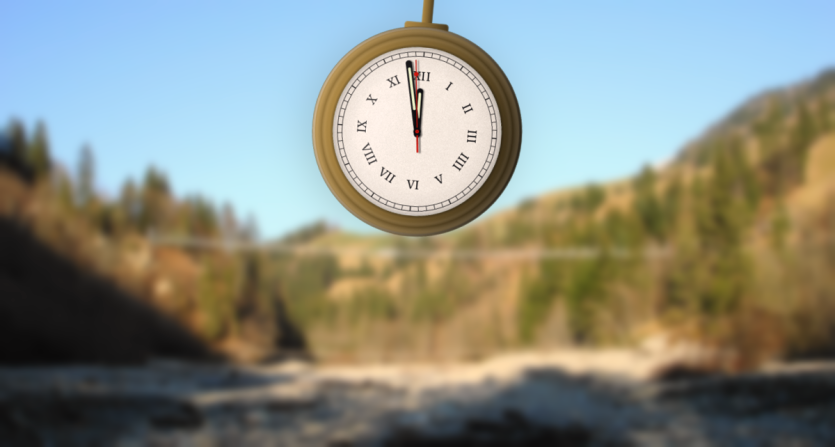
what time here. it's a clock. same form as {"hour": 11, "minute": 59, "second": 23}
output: {"hour": 11, "minute": 57, "second": 59}
